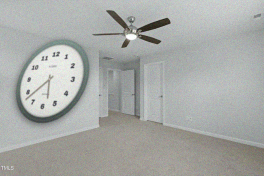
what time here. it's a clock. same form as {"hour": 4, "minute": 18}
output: {"hour": 5, "minute": 38}
